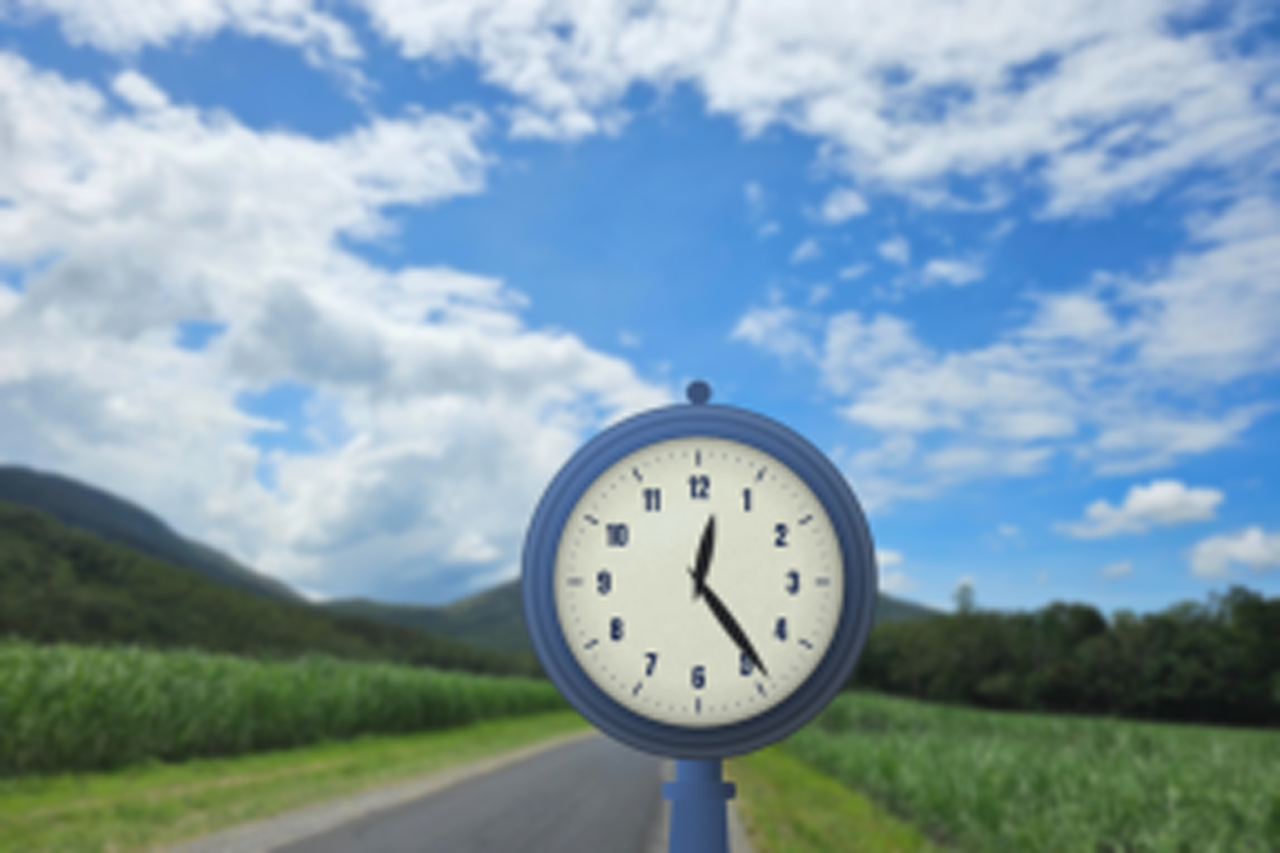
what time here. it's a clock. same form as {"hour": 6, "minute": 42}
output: {"hour": 12, "minute": 24}
